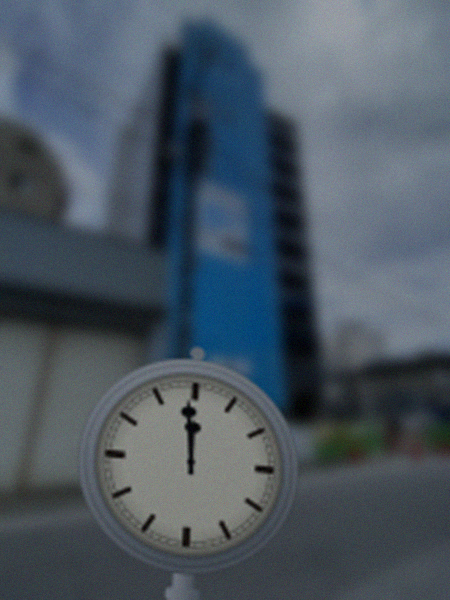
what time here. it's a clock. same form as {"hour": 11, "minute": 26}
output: {"hour": 11, "minute": 59}
